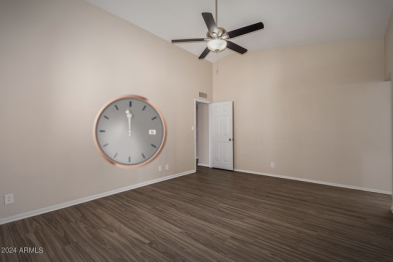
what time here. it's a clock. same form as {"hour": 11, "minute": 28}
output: {"hour": 11, "minute": 59}
